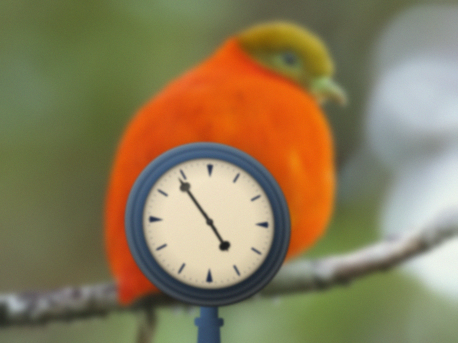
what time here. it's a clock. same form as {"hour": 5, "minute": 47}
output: {"hour": 4, "minute": 54}
